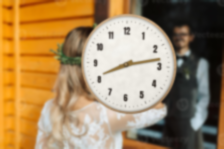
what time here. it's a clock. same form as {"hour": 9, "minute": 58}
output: {"hour": 8, "minute": 13}
